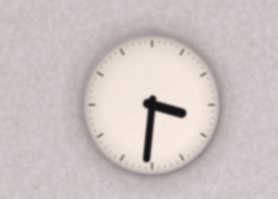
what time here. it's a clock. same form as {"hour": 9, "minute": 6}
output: {"hour": 3, "minute": 31}
